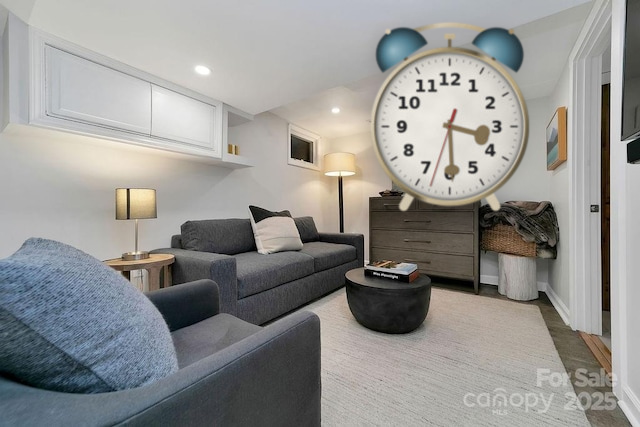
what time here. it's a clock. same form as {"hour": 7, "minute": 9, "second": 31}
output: {"hour": 3, "minute": 29, "second": 33}
